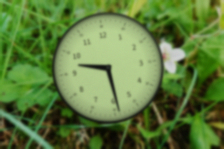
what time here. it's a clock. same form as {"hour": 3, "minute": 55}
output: {"hour": 9, "minute": 29}
